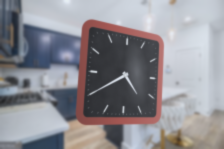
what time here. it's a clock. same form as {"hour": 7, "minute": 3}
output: {"hour": 4, "minute": 40}
